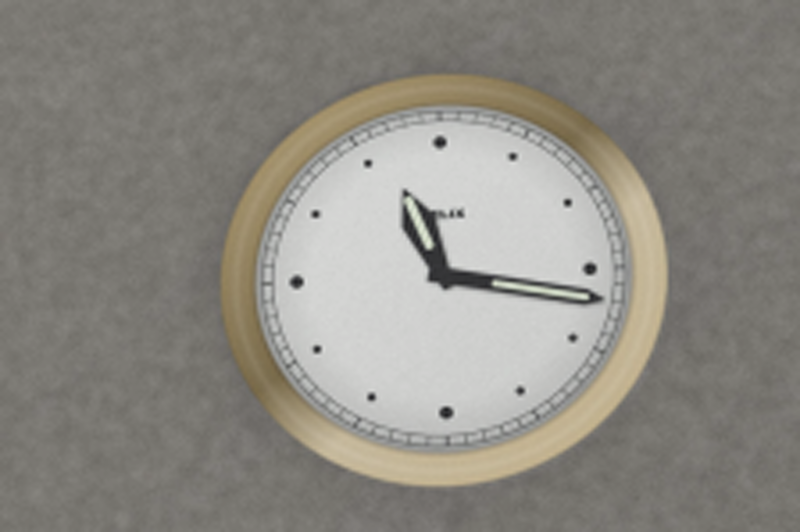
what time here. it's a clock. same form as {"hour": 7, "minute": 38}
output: {"hour": 11, "minute": 17}
